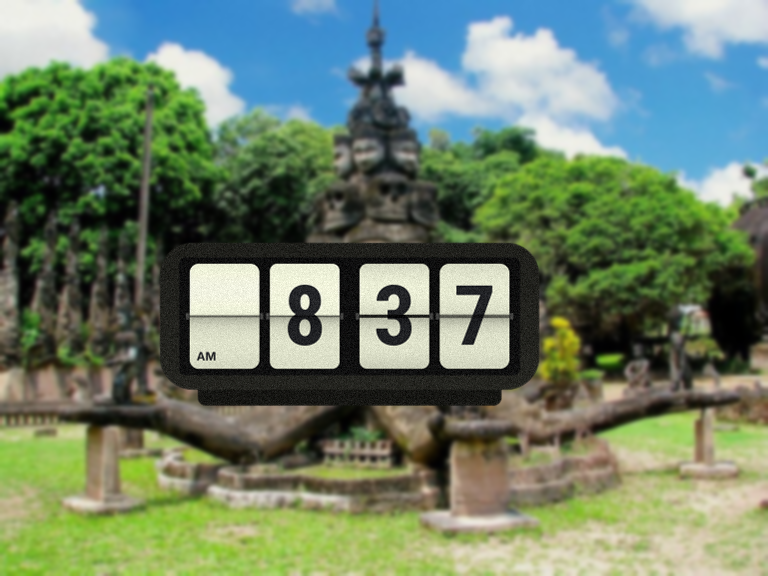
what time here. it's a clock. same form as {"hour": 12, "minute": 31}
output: {"hour": 8, "minute": 37}
